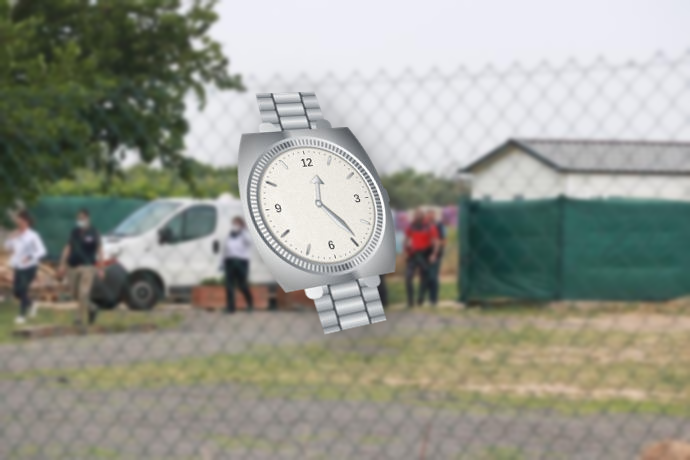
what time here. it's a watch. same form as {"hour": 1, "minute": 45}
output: {"hour": 12, "minute": 24}
